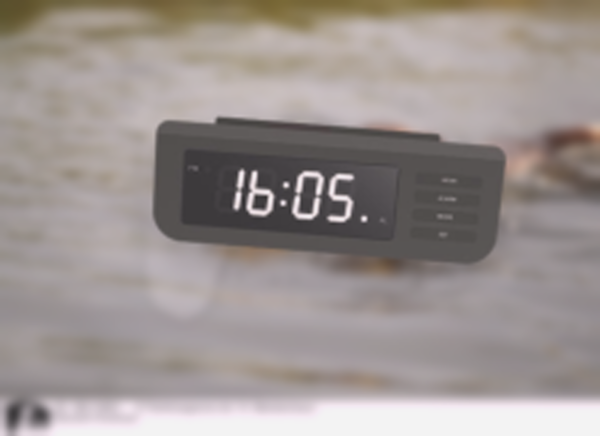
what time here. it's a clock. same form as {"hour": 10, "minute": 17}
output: {"hour": 16, "minute": 5}
